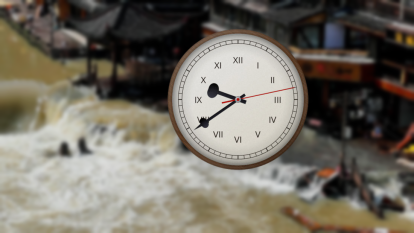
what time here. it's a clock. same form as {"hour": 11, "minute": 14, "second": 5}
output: {"hour": 9, "minute": 39, "second": 13}
